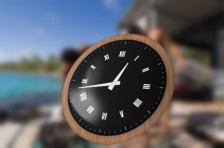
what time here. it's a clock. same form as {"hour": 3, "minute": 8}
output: {"hour": 12, "minute": 43}
